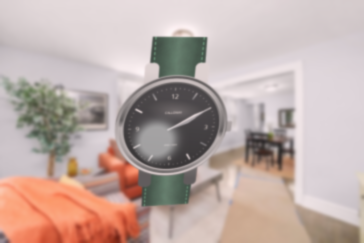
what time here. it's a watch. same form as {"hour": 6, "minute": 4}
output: {"hour": 2, "minute": 10}
